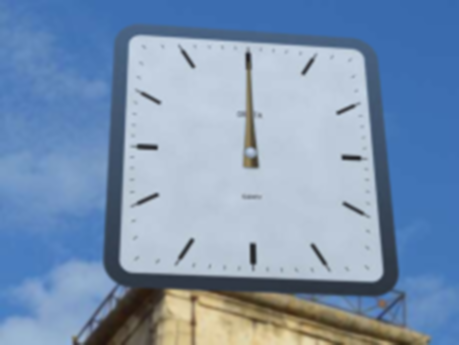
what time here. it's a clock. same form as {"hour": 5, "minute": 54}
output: {"hour": 12, "minute": 0}
